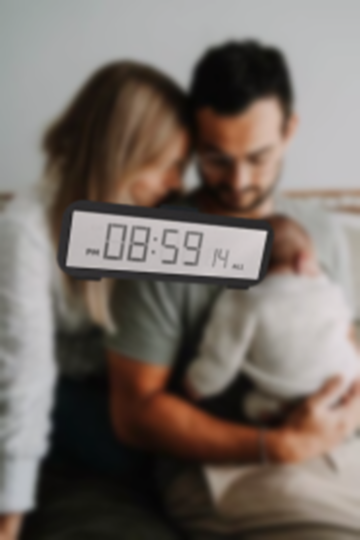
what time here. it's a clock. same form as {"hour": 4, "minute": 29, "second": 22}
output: {"hour": 8, "minute": 59, "second": 14}
